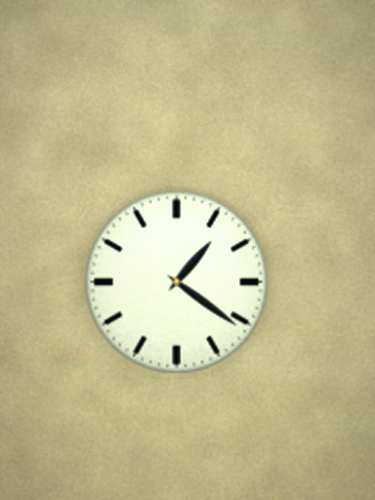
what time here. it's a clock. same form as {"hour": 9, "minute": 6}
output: {"hour": 1, "minute": 21}
